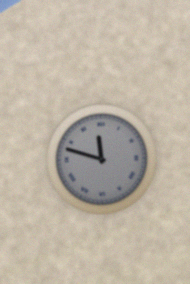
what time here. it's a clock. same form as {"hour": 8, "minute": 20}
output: {"hour": 11, "minute": 48}
